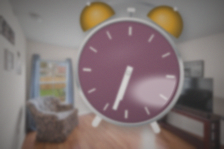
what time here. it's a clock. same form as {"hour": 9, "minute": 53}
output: {"hour": 6, "minute": 33}
